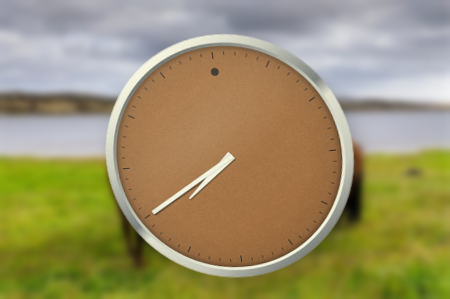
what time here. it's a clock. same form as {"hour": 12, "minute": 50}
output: {"hour": 7, "minute": 40}
